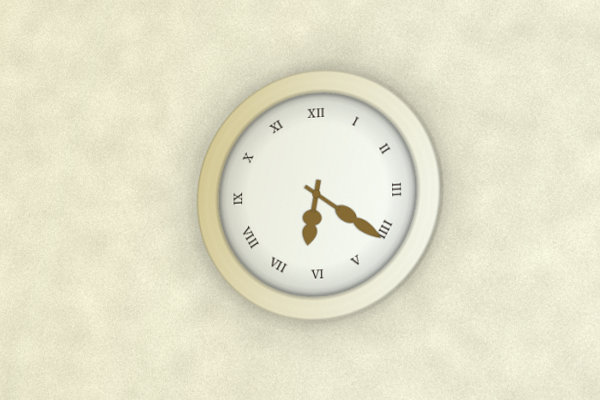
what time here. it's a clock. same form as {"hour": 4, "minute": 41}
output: {"hour": 6, "minute": 21}
